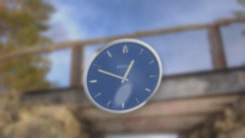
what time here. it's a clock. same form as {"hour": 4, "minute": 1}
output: {"hour": 12, "minute": 49}
